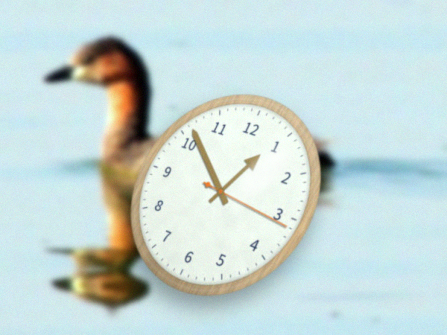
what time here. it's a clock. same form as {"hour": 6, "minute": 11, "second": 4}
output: {"hour": 12, "minute": 51, "second": 16}
